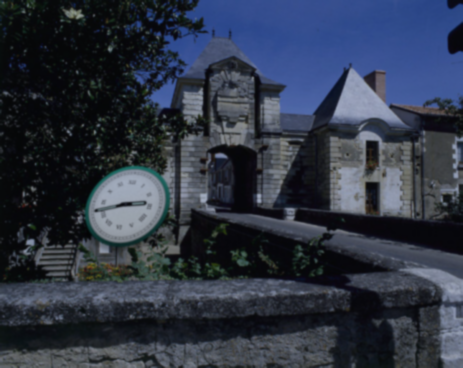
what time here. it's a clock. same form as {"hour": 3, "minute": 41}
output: {"hour": 2, "minute": 42}
